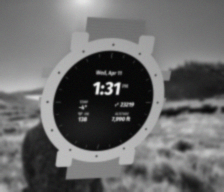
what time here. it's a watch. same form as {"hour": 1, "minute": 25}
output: {"hour": 1, "minute": 31}
